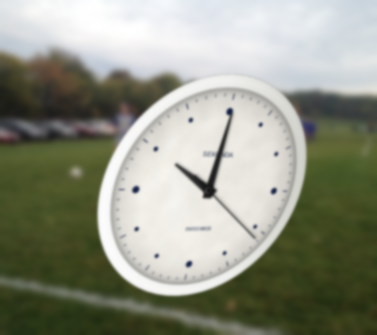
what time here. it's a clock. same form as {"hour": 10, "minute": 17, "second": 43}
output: {"hour": 10, "minute": 0, "second": 21}
